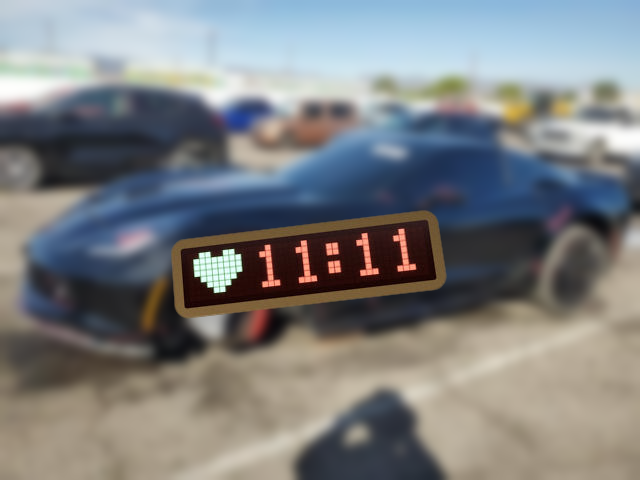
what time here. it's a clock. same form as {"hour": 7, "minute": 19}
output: {"hour": 11, "minute": 11}
